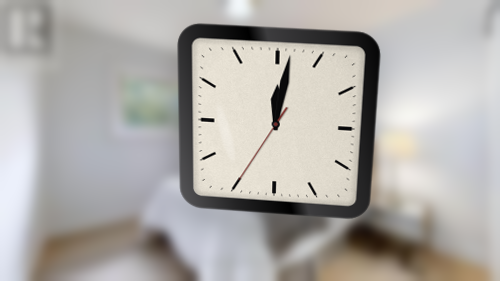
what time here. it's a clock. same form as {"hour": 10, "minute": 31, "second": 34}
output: {"hour": 12, "minute": 1, "second": 35}
